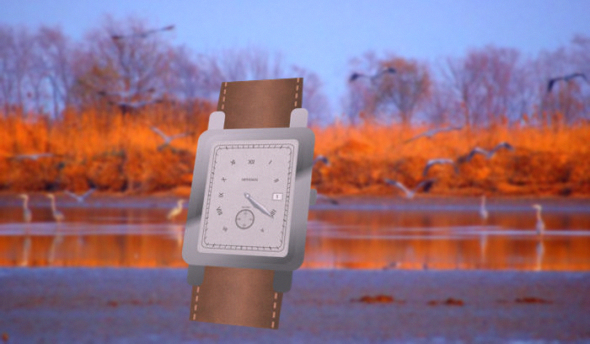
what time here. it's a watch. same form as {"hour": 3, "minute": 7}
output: {"hour": 4, "minute": 21}
